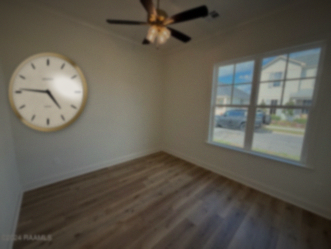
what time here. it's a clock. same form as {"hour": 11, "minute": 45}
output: {"hour": 4, "minute": 46}
